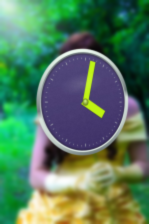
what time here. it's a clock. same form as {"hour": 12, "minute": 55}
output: {"hour": 4, "minute": 2}
